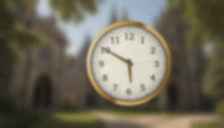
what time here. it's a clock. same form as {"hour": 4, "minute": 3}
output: {"hour": 5, "minute": 50}
